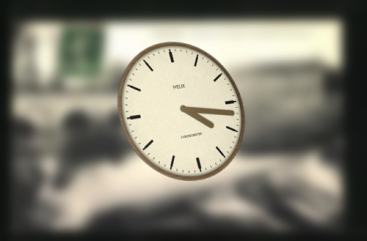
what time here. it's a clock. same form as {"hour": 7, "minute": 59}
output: {"hour": 4, "minute": 17}
